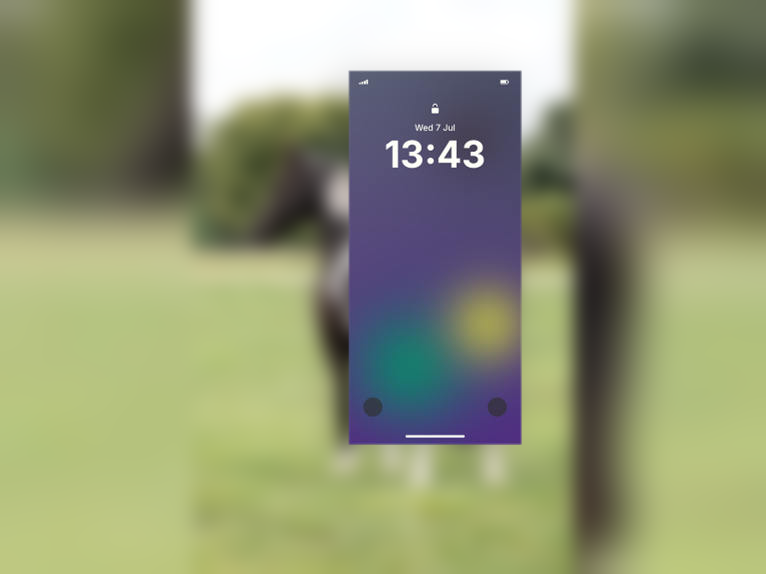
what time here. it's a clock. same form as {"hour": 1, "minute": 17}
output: {"hour": 13, "minute": 43}
